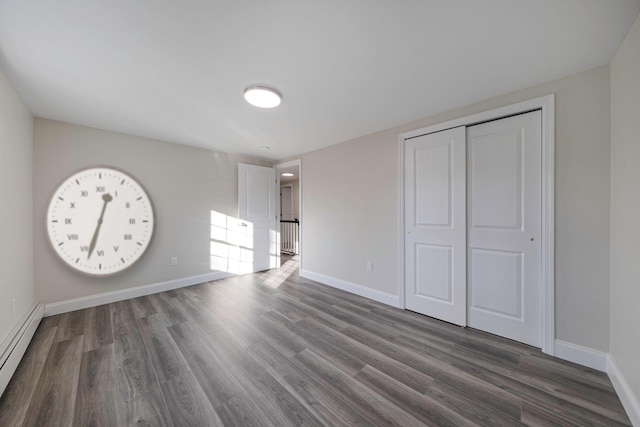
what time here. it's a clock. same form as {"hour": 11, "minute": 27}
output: {"hour": 12, "minute": 33}
